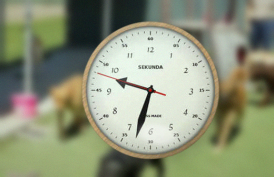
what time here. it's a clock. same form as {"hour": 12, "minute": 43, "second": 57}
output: {"hour": 9, "minute": 32, "second": 48}
